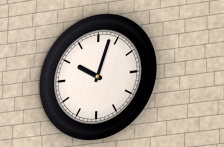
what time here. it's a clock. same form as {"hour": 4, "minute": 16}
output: {"hour": 10, "minute": 3}
